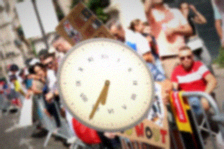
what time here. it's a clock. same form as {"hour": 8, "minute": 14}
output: {"hour": 6, "minute": 35}
